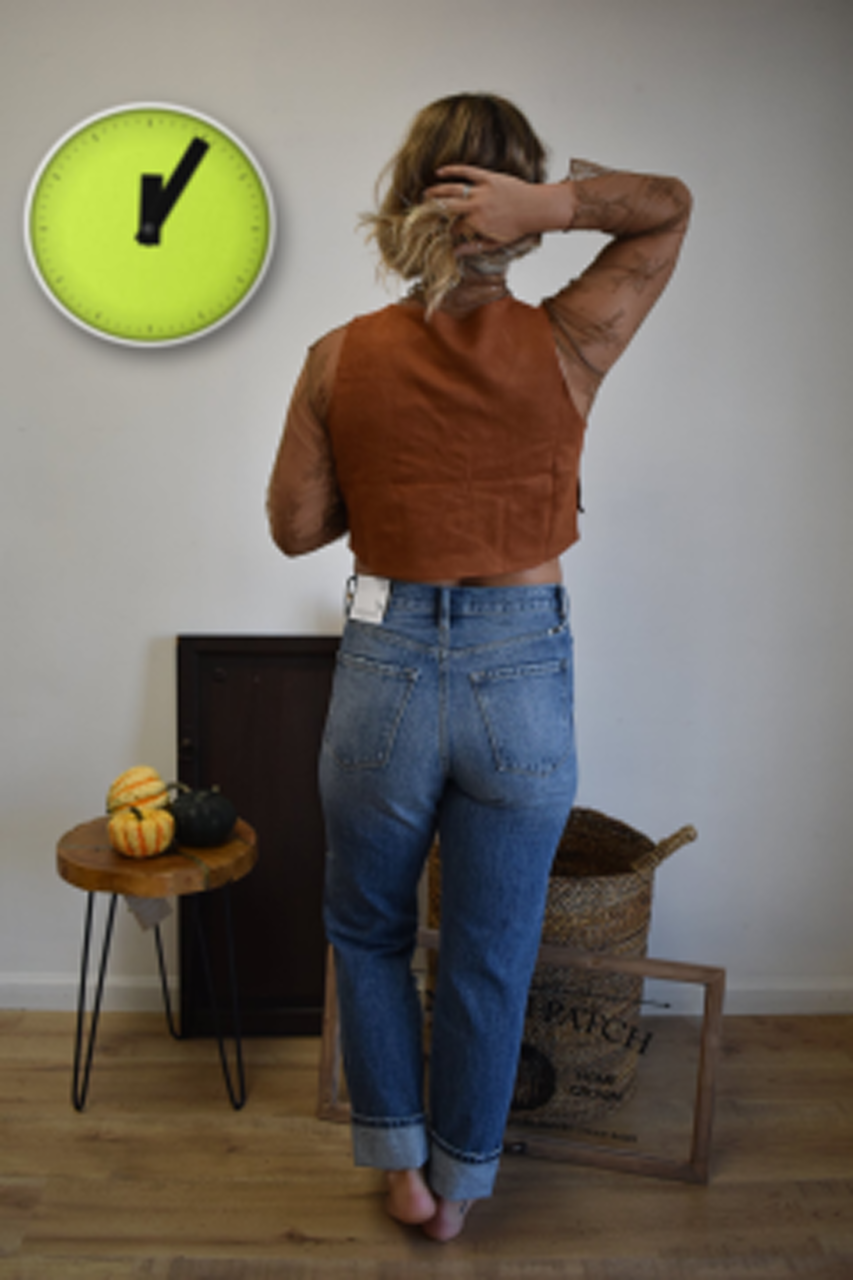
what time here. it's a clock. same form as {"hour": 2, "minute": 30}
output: {"hour": 12, "minute": 5}
